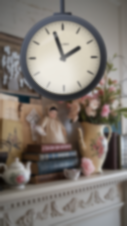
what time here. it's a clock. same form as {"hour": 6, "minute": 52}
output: {"hour": 1, "minute": 57}
